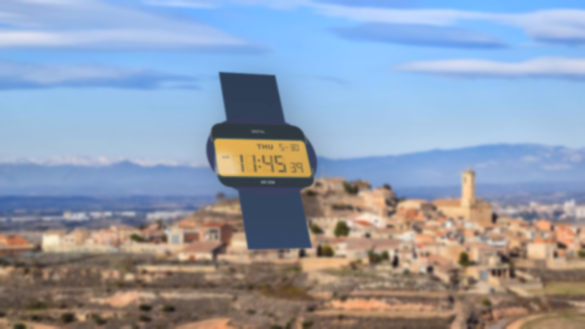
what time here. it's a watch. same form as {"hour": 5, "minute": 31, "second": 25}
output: {"hour": 11, "minute": 45, "second": 39}
